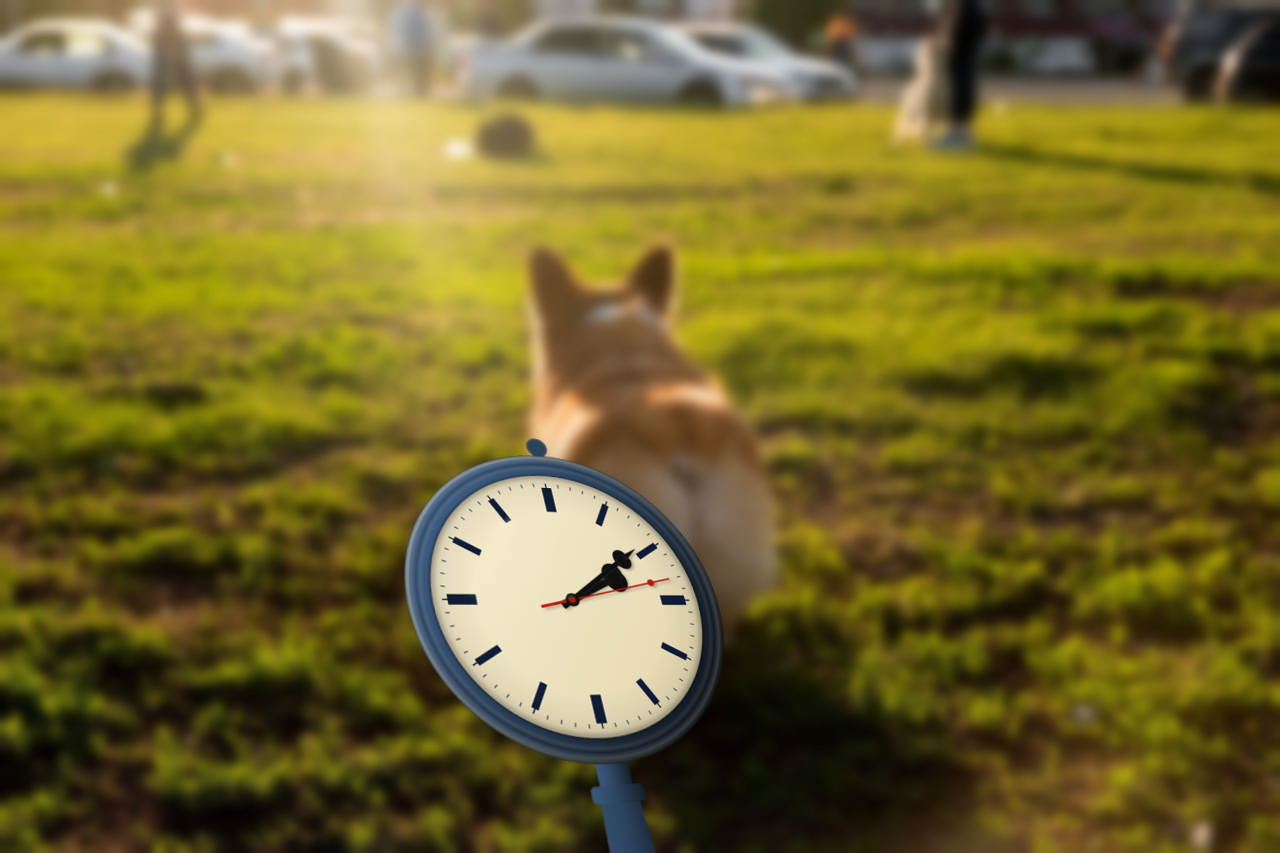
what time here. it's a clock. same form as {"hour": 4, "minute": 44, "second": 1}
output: {"hour": 2, "minute": 9, "second": 13}
